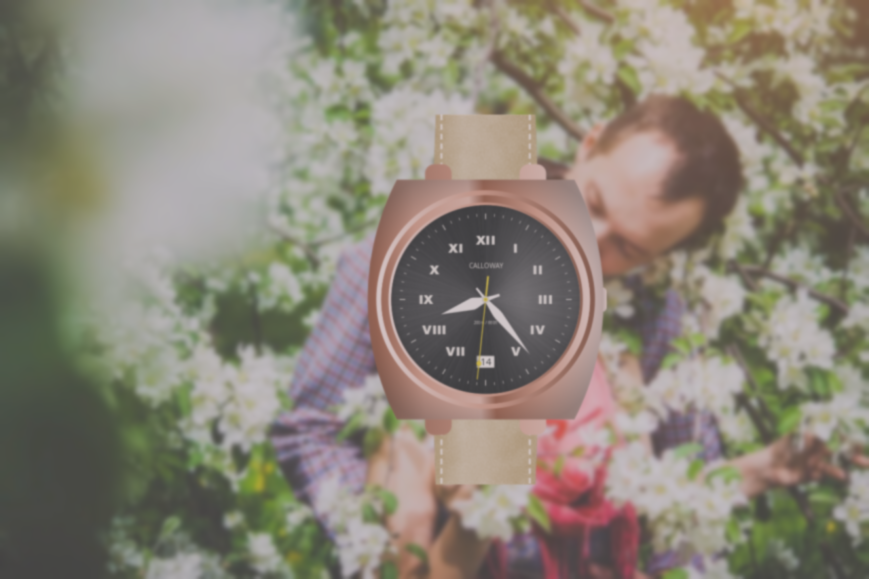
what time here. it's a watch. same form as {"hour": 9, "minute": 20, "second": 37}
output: {"hour": 8, "minute": 23, "second": 31}
